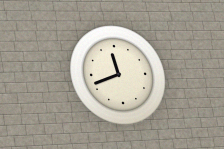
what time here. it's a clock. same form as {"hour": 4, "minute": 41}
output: {"hour": 11, "minute": 42}
